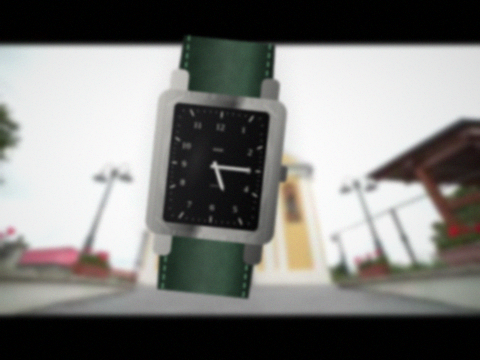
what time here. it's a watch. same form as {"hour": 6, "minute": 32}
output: {"hour": 5, "minute": 15}
